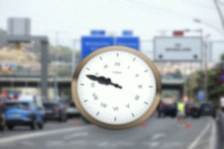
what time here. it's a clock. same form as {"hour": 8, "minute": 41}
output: {"hour": 9, "minute": 48}
